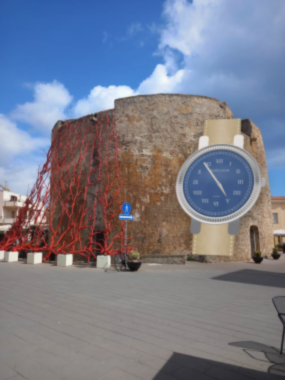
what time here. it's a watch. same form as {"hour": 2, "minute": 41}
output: {"hour": 4, "minute": 54}
